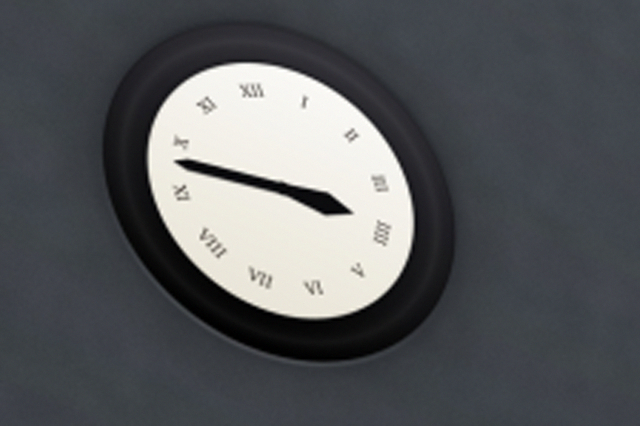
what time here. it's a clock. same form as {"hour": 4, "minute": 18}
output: {"hour": 3, "minute": 48}
